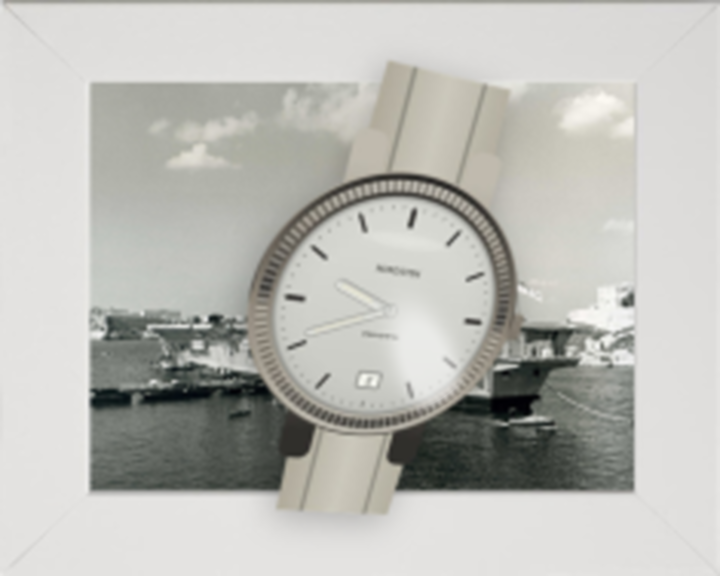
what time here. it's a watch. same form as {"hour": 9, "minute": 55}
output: {"hour": 9, "minute": 41}
